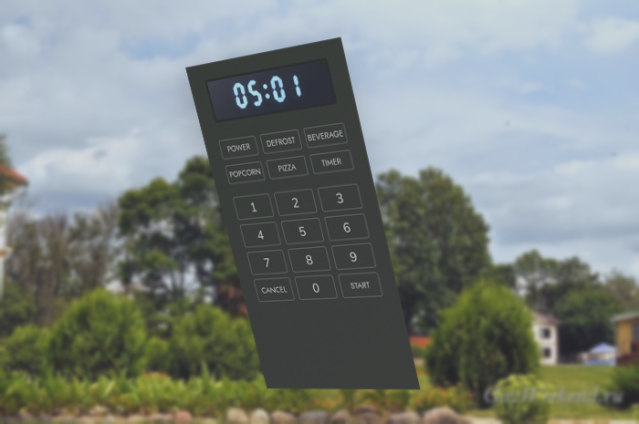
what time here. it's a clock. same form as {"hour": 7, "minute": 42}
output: {"hour": 5, "minute": 1}
